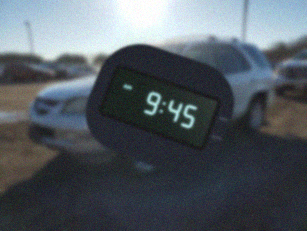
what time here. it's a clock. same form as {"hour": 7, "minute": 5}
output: {"hour": 9, "minute": 45}
